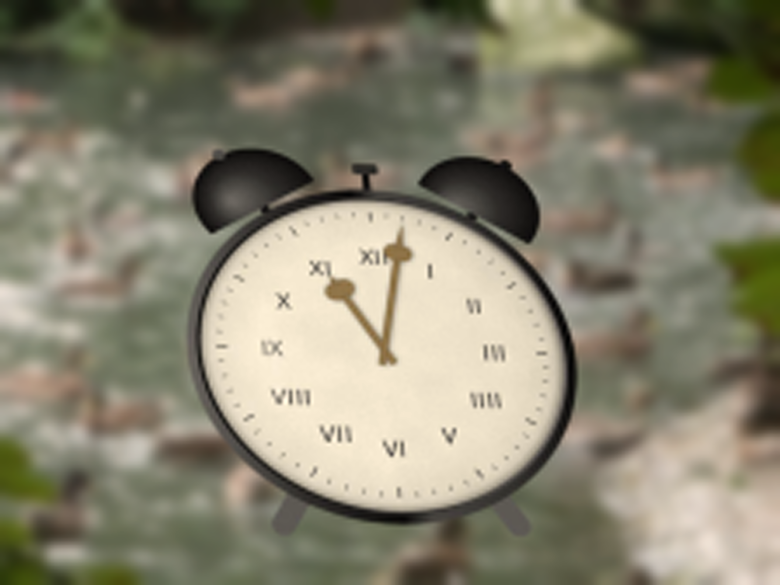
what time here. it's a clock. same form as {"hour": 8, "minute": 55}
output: {"hour": 11, "minute": 2}
